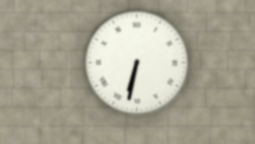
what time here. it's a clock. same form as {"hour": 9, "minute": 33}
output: {"hour": 6, "minute": 32}
